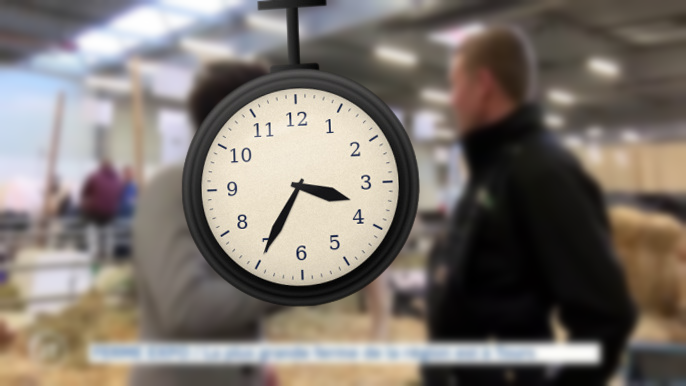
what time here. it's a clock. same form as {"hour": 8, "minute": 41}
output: {"hour": 3, "minute": 35}
